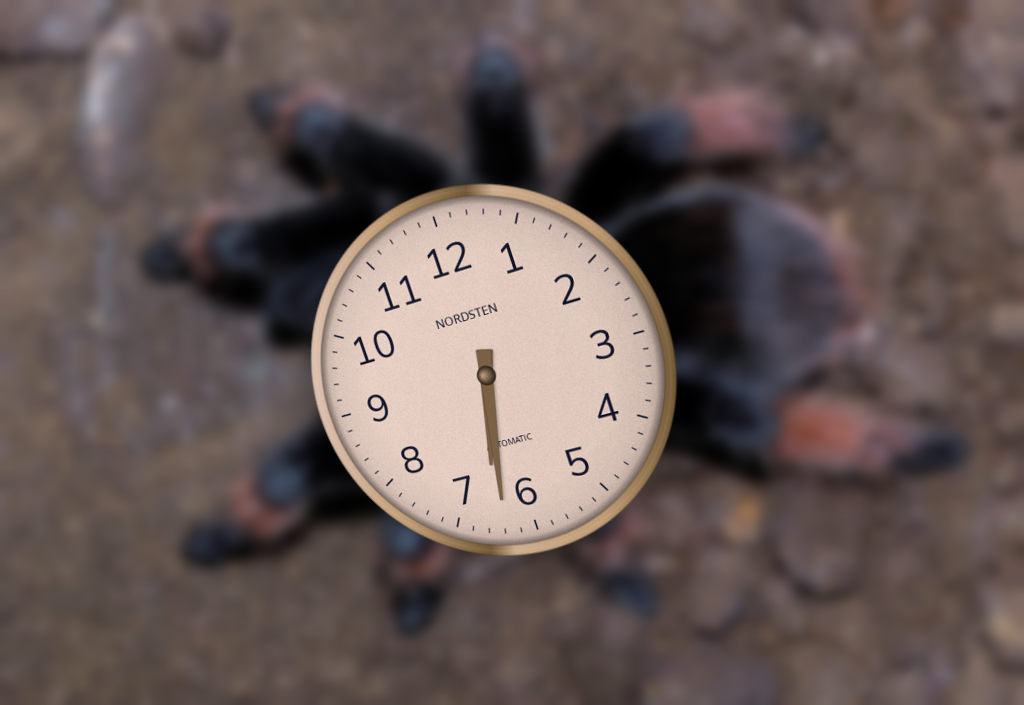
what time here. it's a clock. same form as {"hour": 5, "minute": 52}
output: {"hour": 6, "minute": 32}
